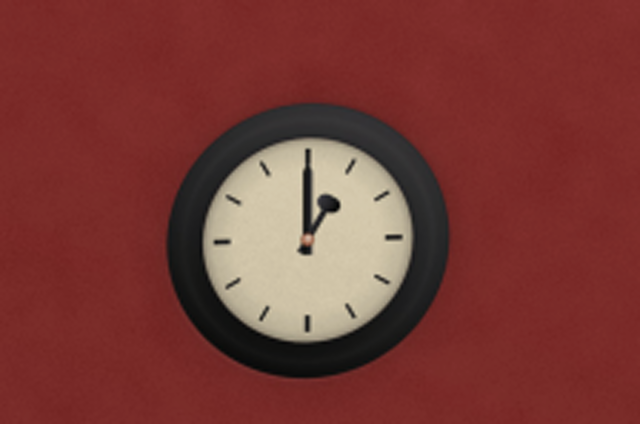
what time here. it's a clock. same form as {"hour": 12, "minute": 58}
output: {"hour": 1, "minute": 0}
